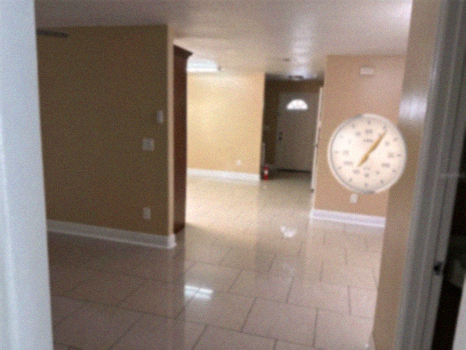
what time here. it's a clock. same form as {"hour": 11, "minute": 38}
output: {"hour": 7, "minute": 6}
